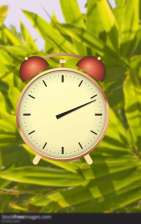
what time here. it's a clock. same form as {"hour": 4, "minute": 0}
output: {"hour": 2, "minute": 11}
